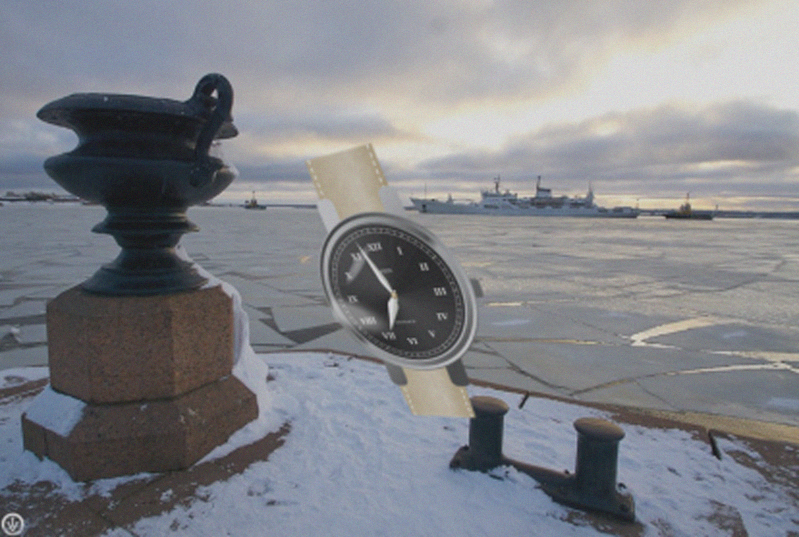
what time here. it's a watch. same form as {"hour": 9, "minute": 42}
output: {"hour": 6, "minute": 57}
